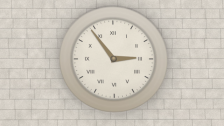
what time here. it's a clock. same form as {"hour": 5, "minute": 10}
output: {"hour": 2, "minute": 54}
